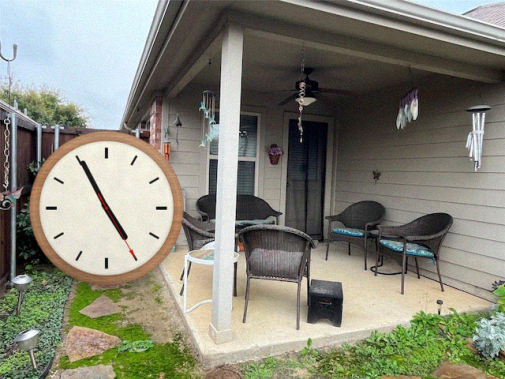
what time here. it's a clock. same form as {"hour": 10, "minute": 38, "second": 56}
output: {"hour": 4, "minute": 55, "second": 25}
